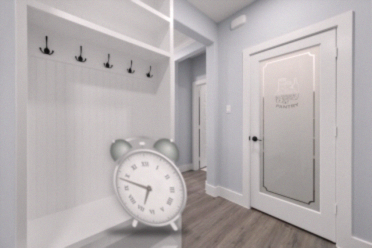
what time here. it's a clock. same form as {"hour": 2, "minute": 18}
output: {"hour": 6, "minute": 48}
